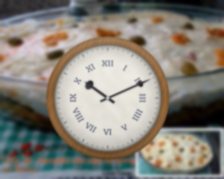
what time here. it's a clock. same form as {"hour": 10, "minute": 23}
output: {"hour": 10, "minute": 11}
